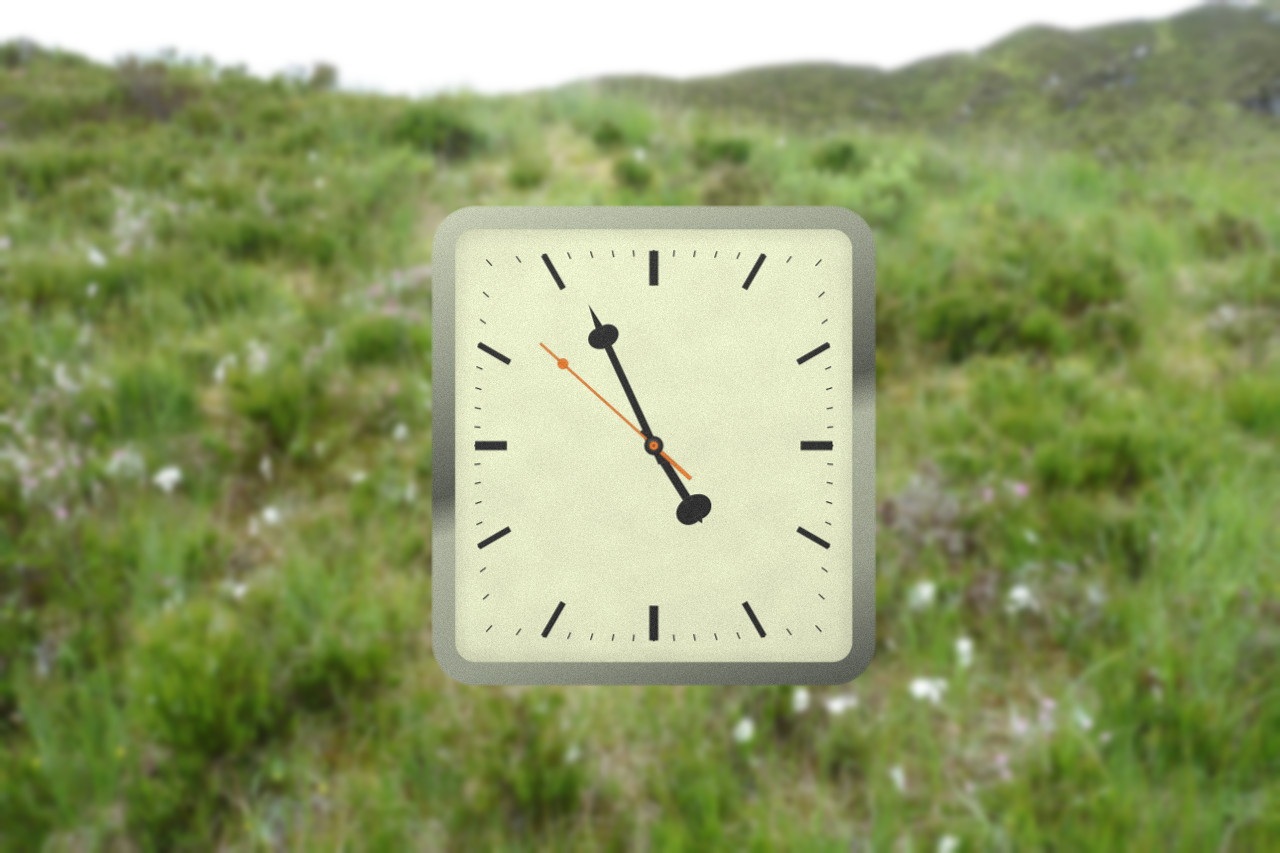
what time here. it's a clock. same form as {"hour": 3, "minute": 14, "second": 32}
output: {"hour": 4, "minute": 55, "second": 52}
